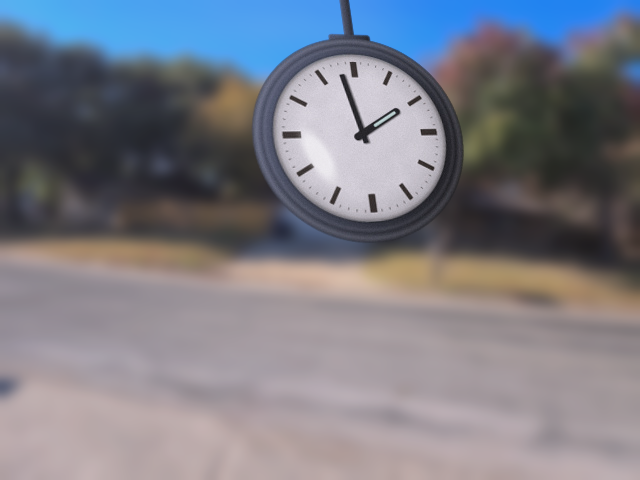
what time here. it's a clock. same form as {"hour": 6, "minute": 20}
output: {"hour": 1, "minute": 58}
